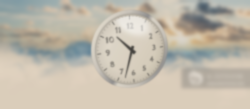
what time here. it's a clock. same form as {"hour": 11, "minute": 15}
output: {"hour": 10, "minute": 33}
